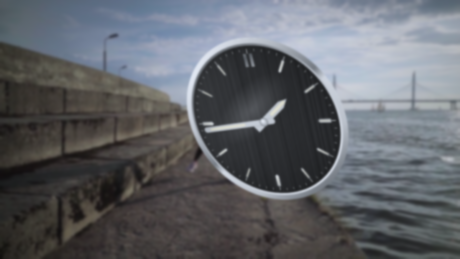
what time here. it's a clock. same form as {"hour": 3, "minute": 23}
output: {"hour": 1, "minute": 44}
